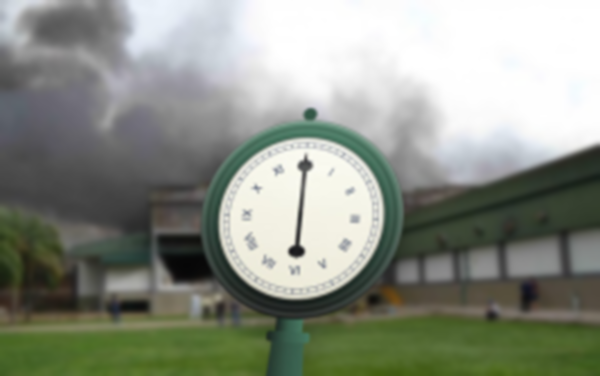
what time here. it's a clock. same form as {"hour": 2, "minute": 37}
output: {"hour": 6, "minute": 0}
